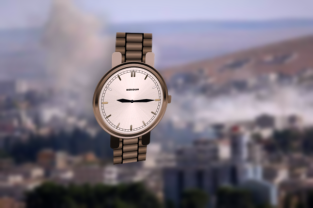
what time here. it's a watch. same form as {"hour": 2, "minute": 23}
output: {"hour": 9, "minute": 15}
